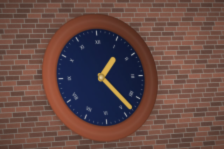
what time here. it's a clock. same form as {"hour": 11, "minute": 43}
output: {"hour": 1, "minute": 23}
